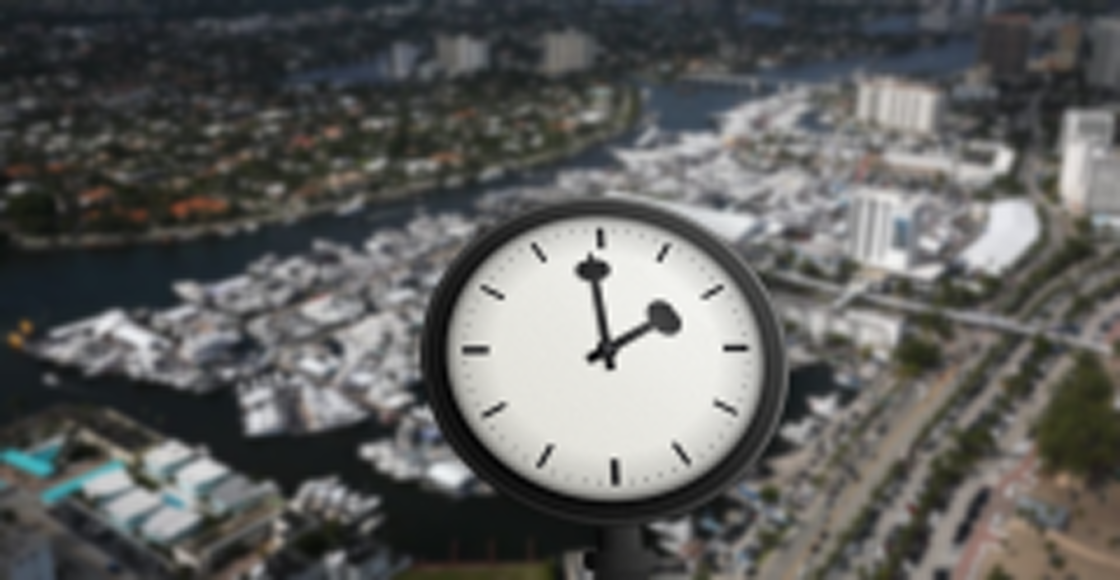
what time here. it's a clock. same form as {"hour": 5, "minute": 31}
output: {"hour": 1, "minute": 59}
